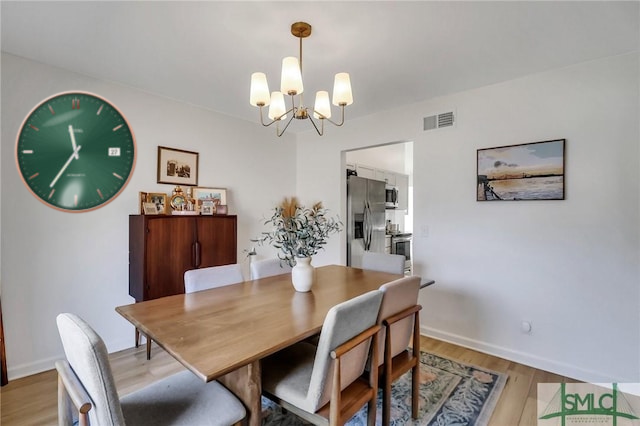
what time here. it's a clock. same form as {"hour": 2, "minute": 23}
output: {"hour": 11, "minute": 36}
